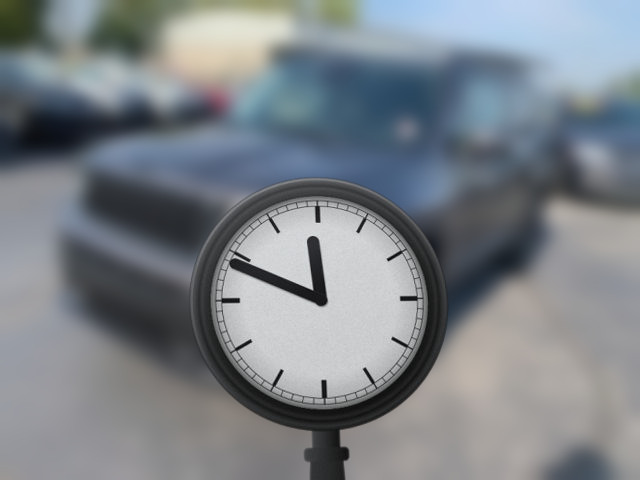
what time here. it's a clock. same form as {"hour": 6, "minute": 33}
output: {"hour": 11, "minute": 49}
